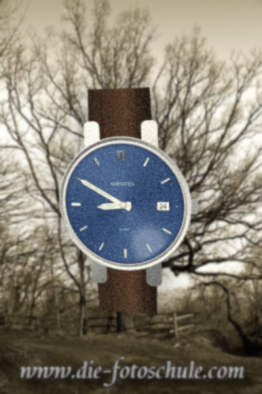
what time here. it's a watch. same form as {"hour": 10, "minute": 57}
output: {"hour": 8, "minute": 50}
